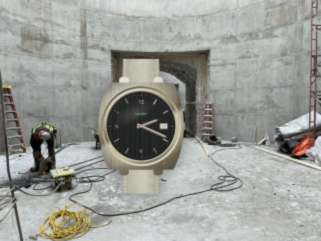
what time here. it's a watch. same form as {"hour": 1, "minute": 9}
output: {"hour": 2, "minute": 19}
